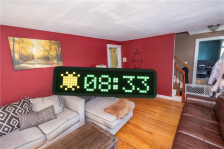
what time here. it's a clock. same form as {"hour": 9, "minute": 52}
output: {"hour": 8, "minute": 33}
